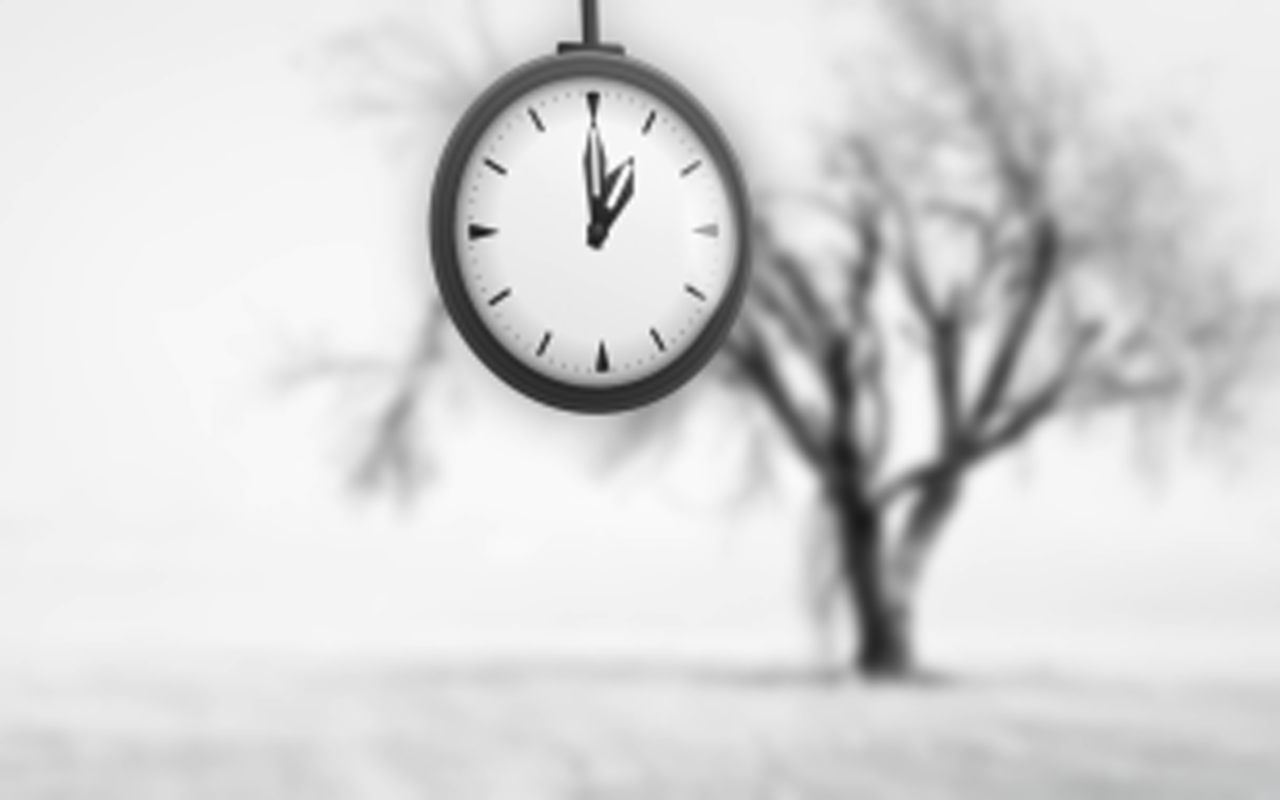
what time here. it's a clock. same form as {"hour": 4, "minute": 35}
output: {"hour": 1, "minute": 0}
